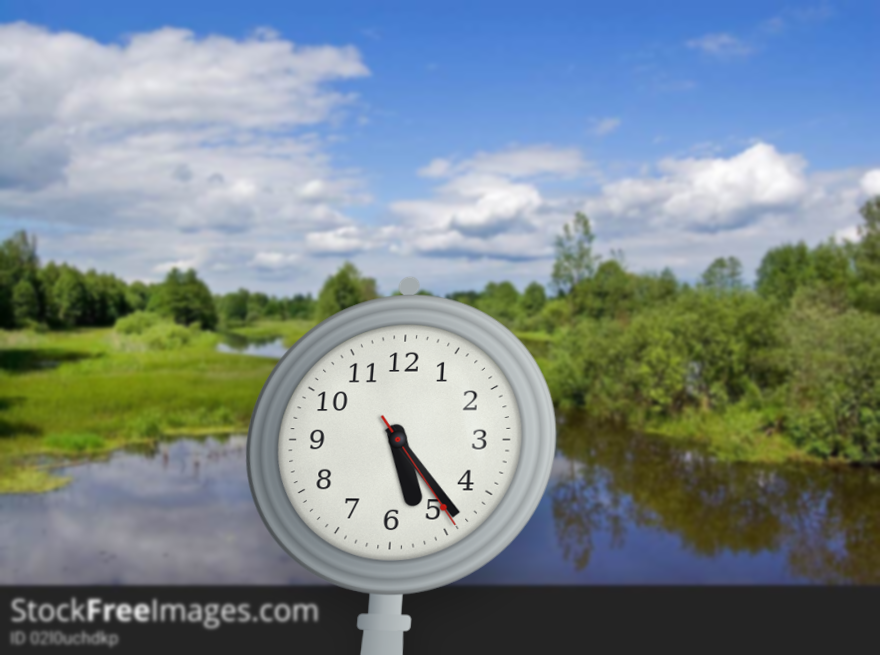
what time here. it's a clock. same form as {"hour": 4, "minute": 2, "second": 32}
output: {"hour": 5, "minute": 23, "second": 24}
